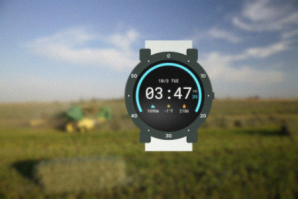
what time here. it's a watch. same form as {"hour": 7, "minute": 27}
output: {"hour": 3, "minute": 47}
